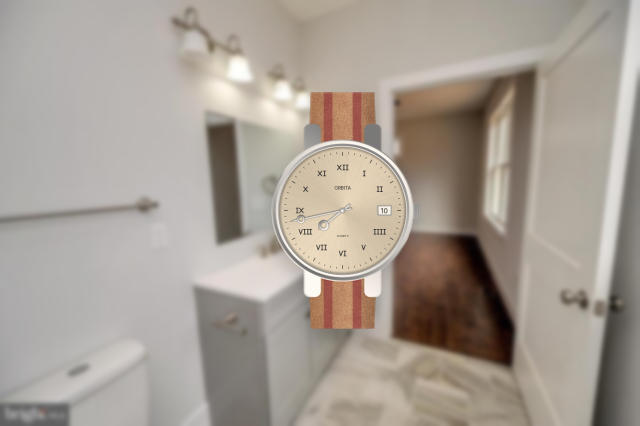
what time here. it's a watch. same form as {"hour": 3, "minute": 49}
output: {"hour": 7, "minute": 43}
